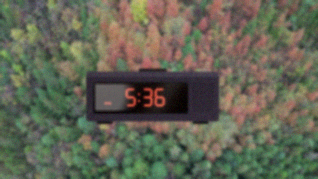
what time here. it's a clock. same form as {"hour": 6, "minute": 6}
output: {"hour": 5, "minute": 36}
